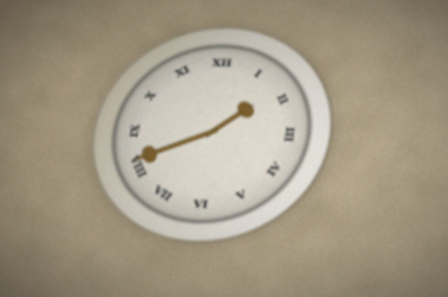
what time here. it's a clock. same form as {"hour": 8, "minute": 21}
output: {"hour": 1, "minute": 41}
